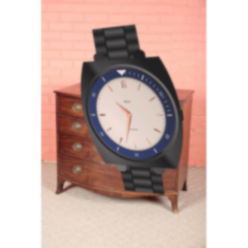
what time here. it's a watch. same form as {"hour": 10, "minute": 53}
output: {"hour": 10, "minute": 33}
